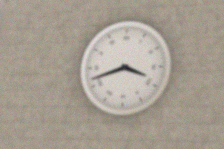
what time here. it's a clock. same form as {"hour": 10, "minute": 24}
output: {"hour": 3, "minute": 42}
